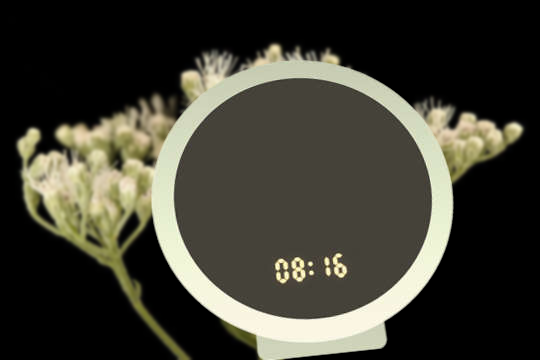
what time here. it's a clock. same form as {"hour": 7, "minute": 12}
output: {"hour": 8, "minute": 16}
